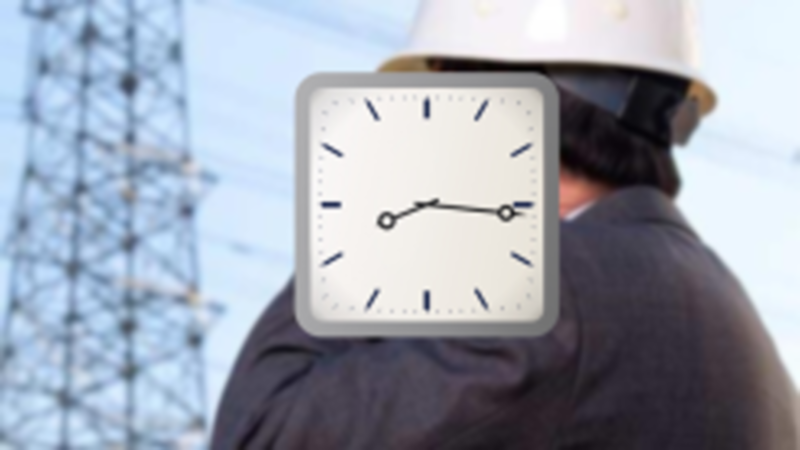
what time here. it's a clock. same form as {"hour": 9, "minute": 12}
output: {"hour": 8, "minute": 16}
